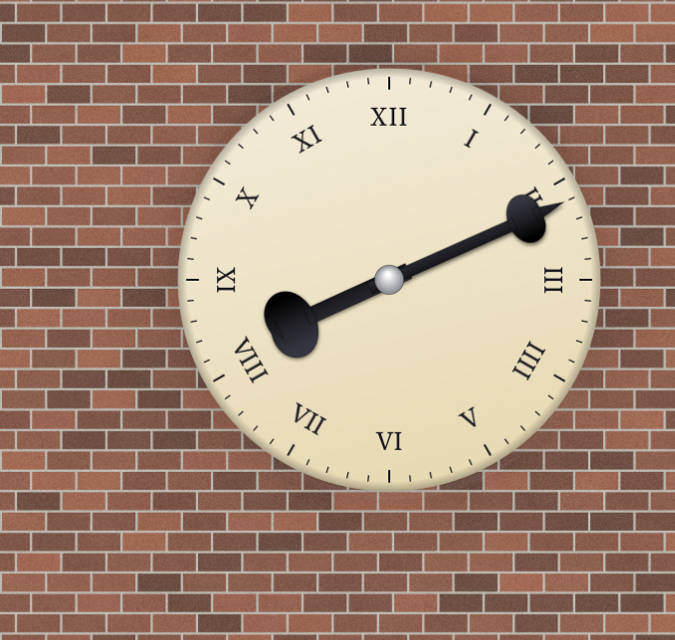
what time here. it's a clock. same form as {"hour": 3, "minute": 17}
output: {"hour": 8, "minute": 11}
